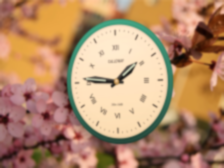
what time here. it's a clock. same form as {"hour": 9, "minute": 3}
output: {"hour": 1, "minute": 46}
